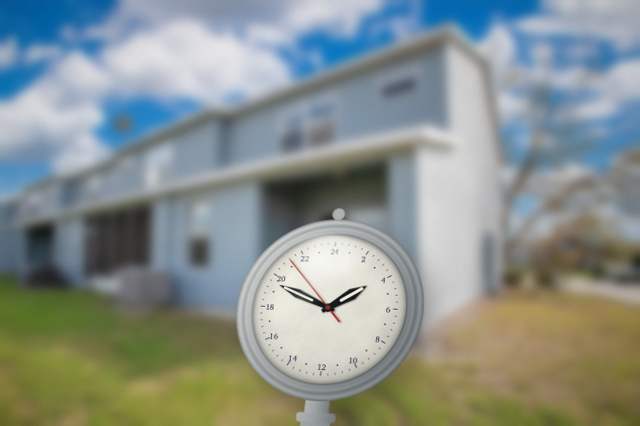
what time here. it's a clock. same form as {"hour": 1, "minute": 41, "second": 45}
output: {"hour": 3, "minute": 48, "second": 53}
